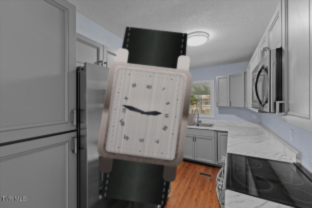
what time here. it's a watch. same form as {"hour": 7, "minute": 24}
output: {"hour": 2, "minute": 47}
